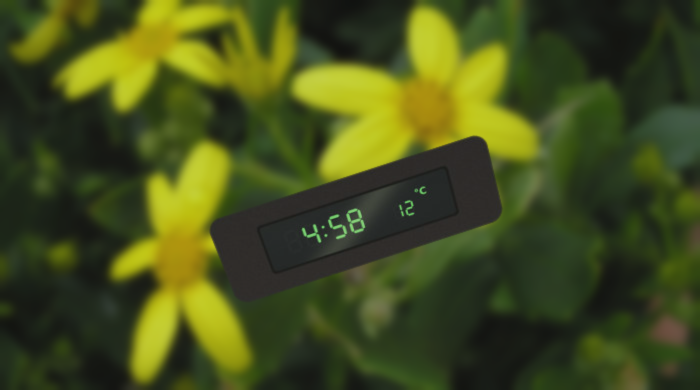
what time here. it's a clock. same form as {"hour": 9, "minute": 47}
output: {"hour": 4, "minute": 58}
